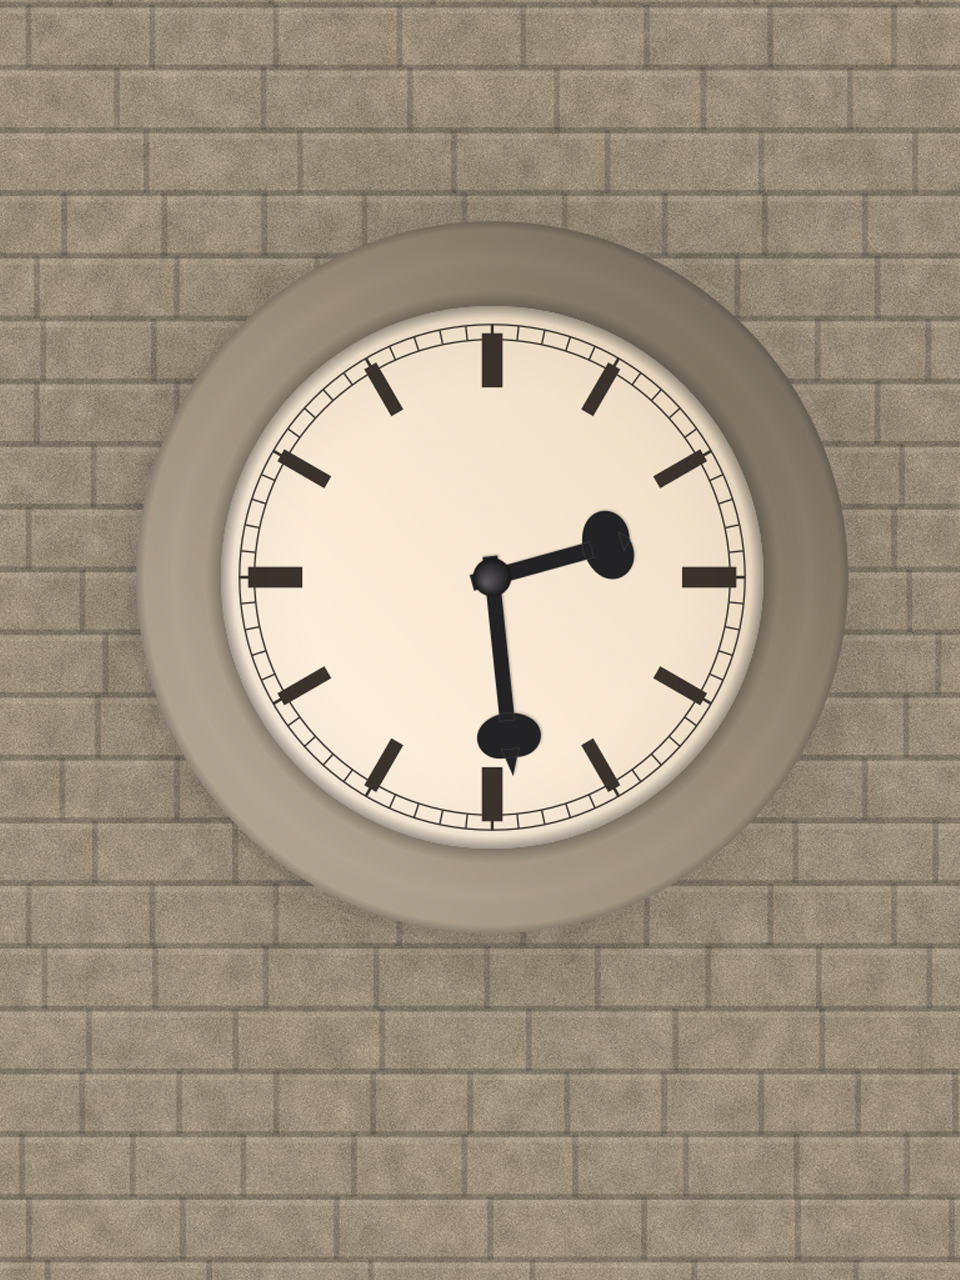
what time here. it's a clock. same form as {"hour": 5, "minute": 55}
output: {"hour": 2, "minute": 29}
